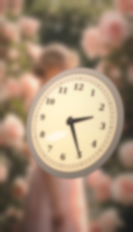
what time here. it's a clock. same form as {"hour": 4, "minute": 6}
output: {"hour": 2, "minute": 25}
